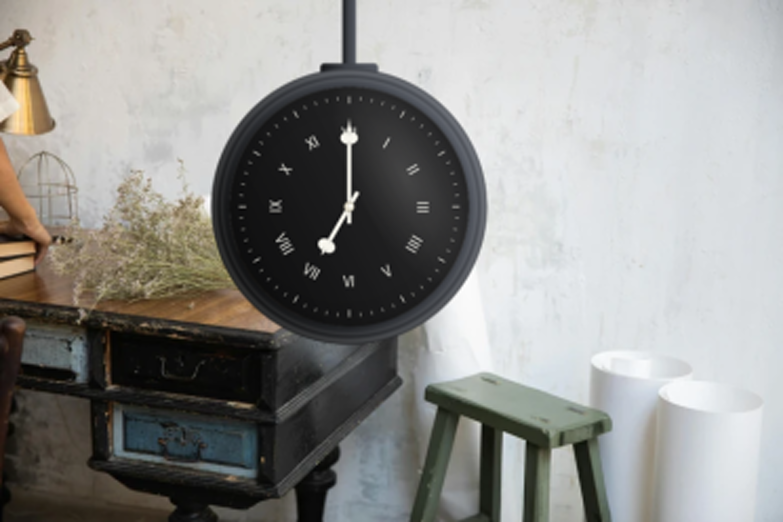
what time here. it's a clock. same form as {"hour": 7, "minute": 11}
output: {"hour": 7, "minute": 0}
